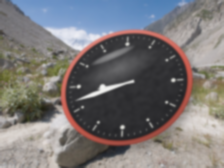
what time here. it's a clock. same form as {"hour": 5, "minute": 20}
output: {"hour": 8, "minute": 42}
